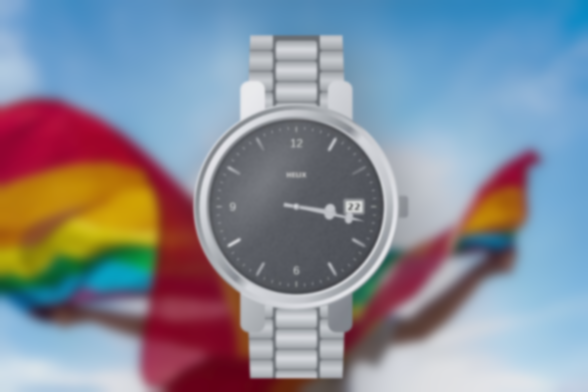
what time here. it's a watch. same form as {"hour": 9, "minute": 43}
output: {"hour": 3, "minute": 17}
